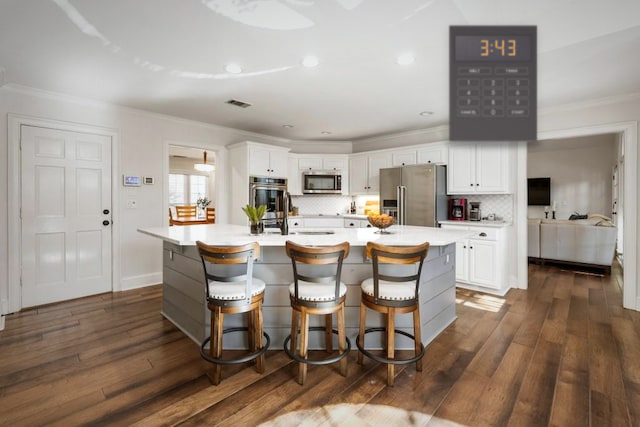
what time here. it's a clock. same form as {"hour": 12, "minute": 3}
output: {"hour": 3, "minute": 43}
